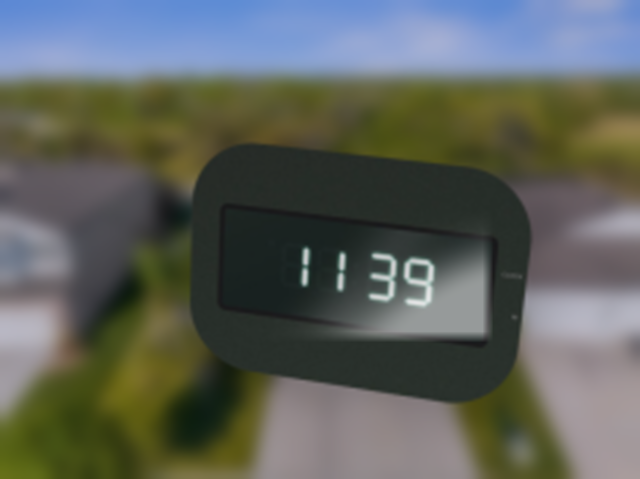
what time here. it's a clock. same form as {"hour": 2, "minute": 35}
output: {"hour": 11, "minute": 39}
